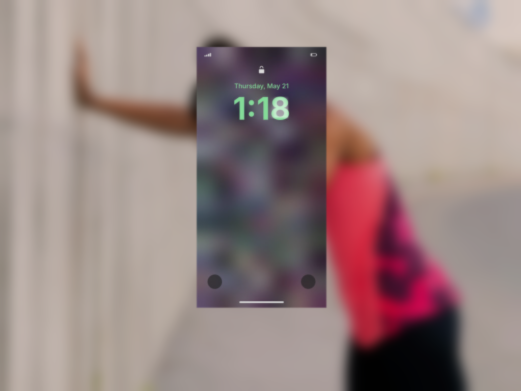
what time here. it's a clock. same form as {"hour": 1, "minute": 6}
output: {"hour": 1, "minute": 18}
